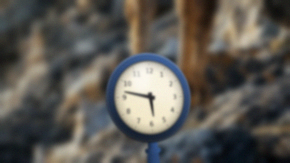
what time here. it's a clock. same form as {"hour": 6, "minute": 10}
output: {"hour": 5, "minute": 47}
